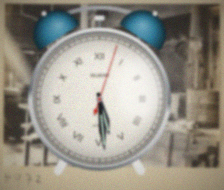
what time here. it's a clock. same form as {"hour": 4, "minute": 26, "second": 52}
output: {"hour": 5, "minute": 29, "second": 3}
